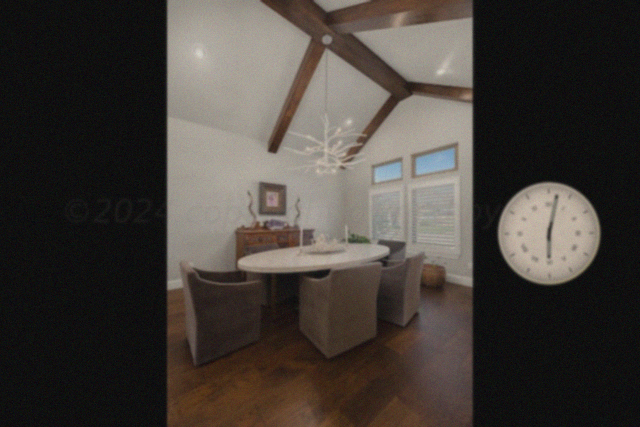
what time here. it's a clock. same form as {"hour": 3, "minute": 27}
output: {"hour": 6, "minute": 2}
